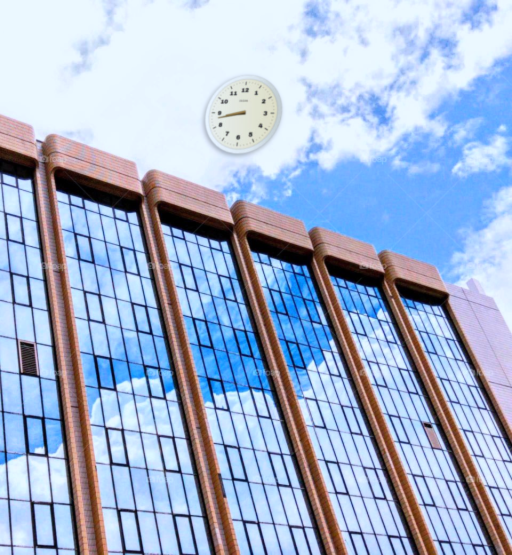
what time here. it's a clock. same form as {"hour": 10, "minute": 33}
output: {"hour": 8, "minute": 43}
